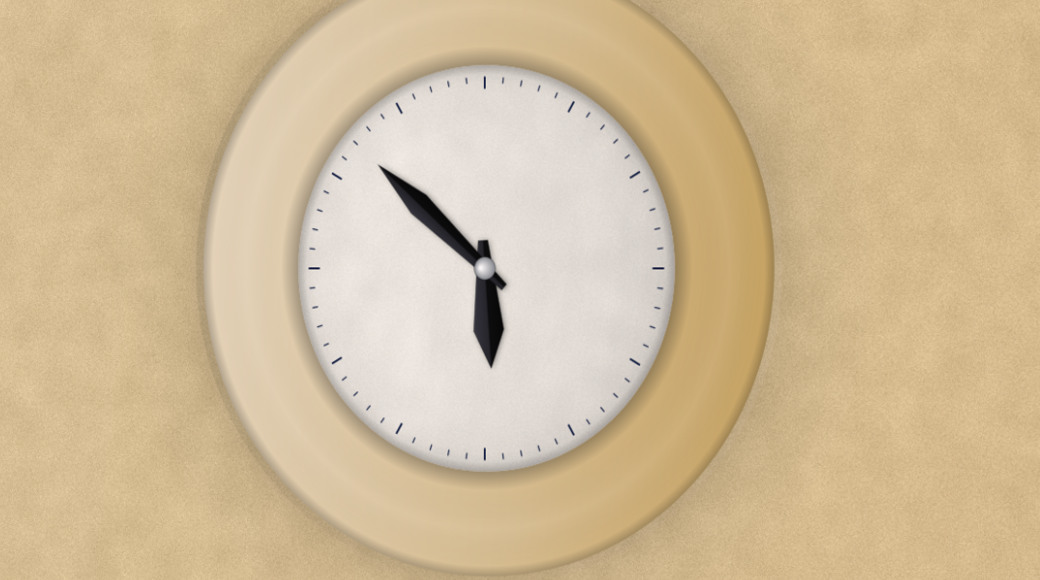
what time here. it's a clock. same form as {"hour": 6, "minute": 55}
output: {"hour": 5, "minute": 52}
